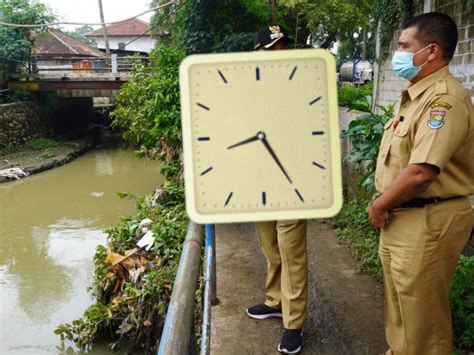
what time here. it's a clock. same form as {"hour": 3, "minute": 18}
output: {"hour": 8, "minute": 25}
